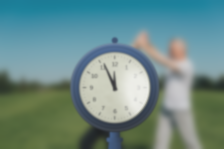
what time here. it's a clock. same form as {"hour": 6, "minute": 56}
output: {"hour": 11, "minute": 56}
